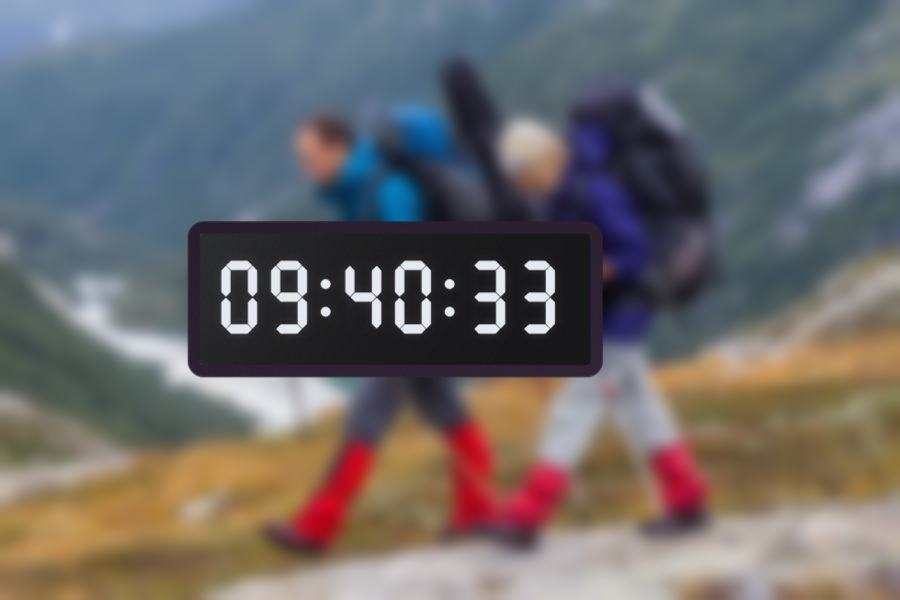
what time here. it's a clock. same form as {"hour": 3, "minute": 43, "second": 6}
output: {"hour": 9, "minute": 40, "second": 33}
